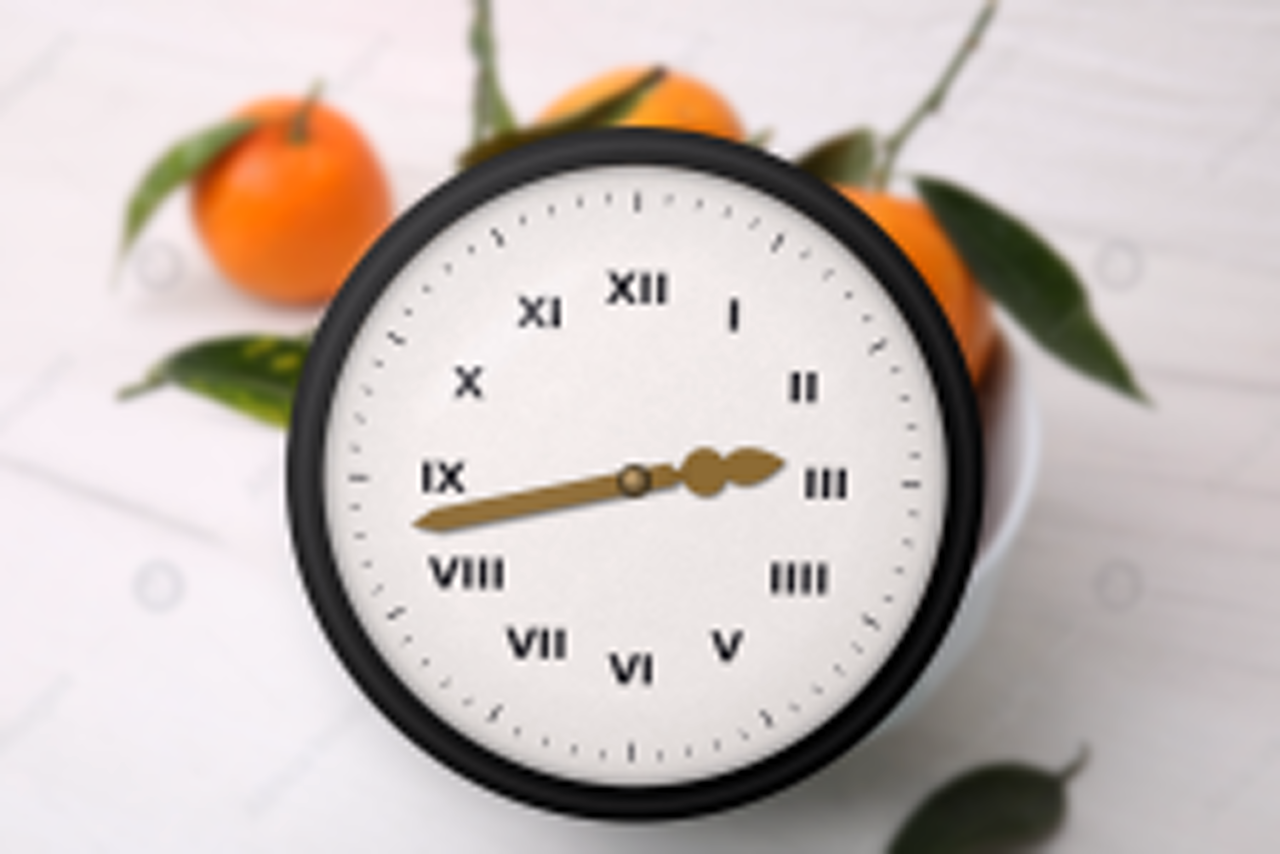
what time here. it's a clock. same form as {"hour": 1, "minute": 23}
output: {"hour": 2, "minute": 43}
